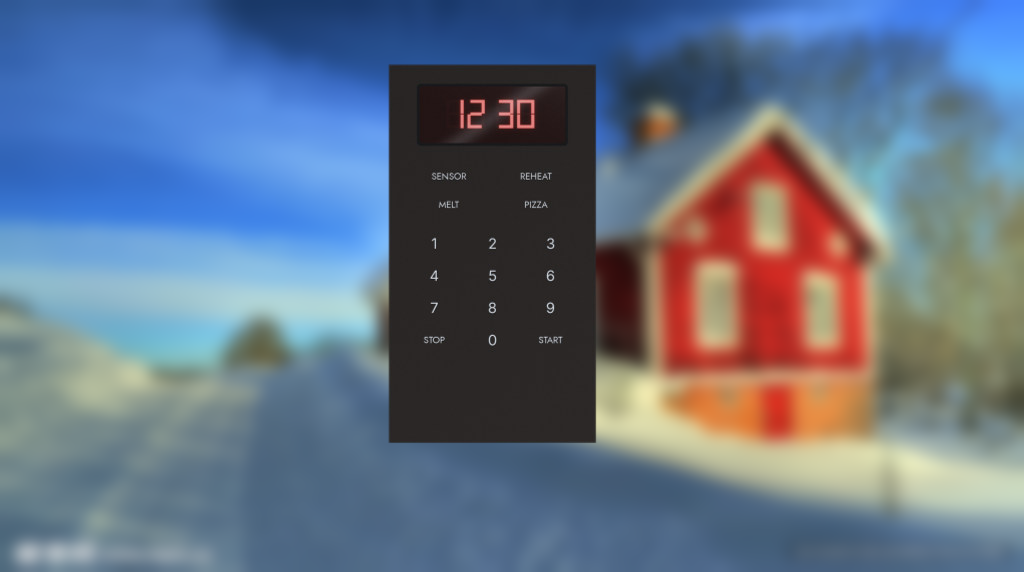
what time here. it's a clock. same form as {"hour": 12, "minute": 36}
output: {"hour": 12, "minute": 30}
